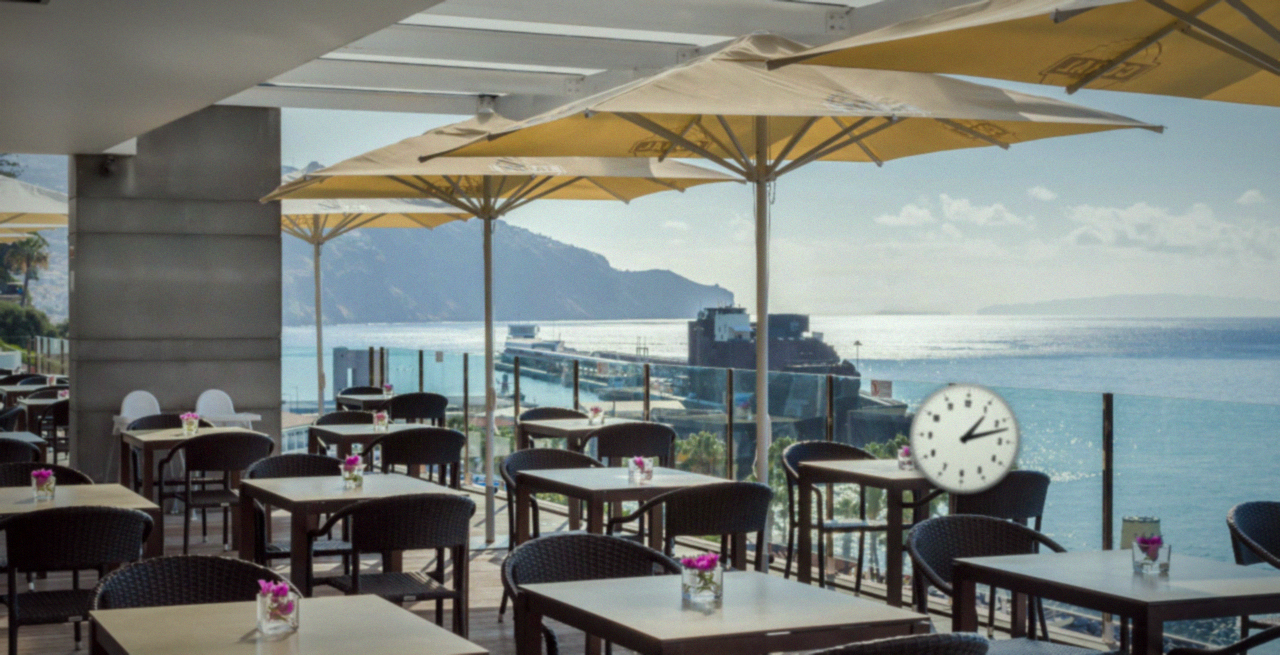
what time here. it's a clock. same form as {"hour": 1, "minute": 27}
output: {"hour": 1, "minute": 12}
